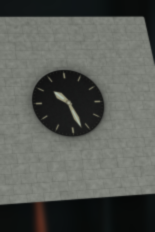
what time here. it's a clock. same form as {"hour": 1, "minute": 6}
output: {"hour": 10, "minute": 27}
